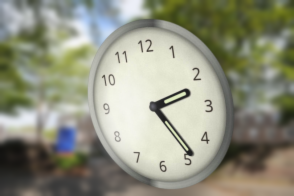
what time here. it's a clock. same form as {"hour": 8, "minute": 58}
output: {"hour": 2, "minute": 24}
